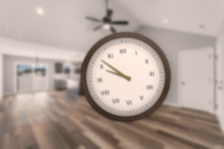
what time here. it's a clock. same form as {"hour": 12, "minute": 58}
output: {"hour": 9, "minute": 52}
